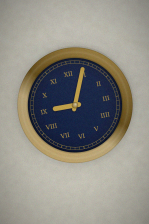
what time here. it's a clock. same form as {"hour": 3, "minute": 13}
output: {"hour": 9, "minute": 4}
